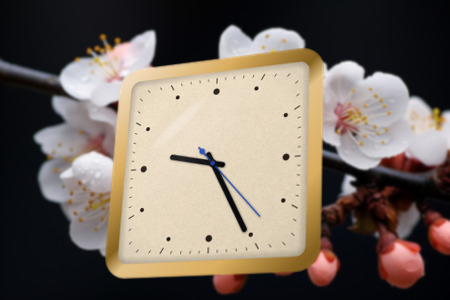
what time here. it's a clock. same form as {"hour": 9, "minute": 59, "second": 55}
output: {"hour": 9, "minute": 25, "second": 23}
